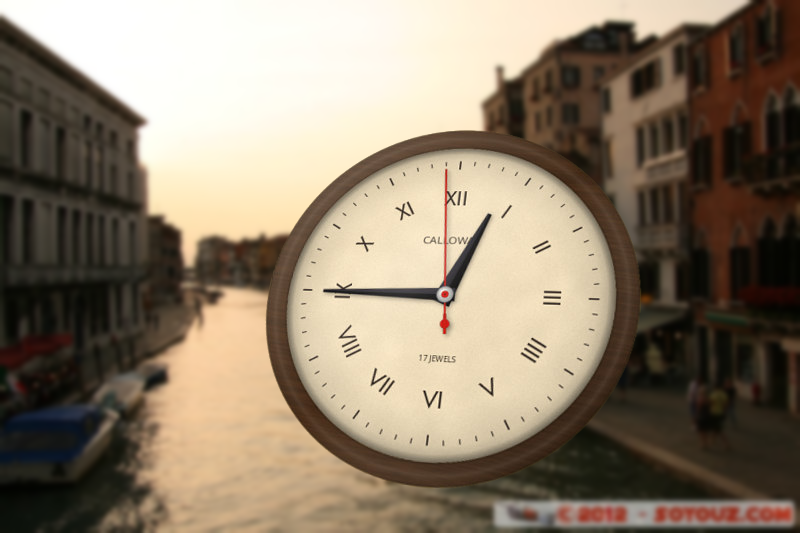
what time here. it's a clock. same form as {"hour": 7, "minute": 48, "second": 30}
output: {"hour": 12, "minute": 44, "second": 59}
